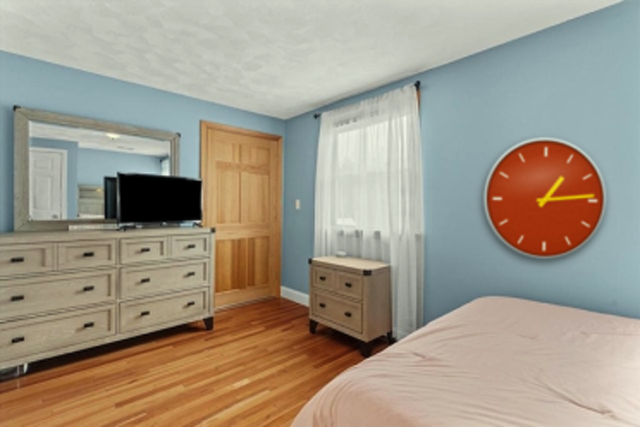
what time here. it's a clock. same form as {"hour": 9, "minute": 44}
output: {"hour": 1, "minute": 14}
